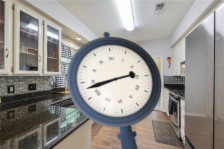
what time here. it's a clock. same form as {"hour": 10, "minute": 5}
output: {"hour": 2, "minute": 43}
